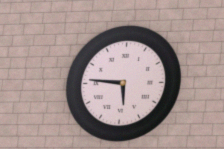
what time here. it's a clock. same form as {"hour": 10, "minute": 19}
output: {"hour": 5, "minute": 46}
